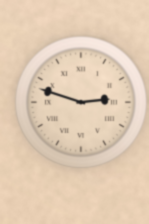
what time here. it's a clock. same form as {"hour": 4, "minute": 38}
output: {"hour": 2, "minute": 48}
